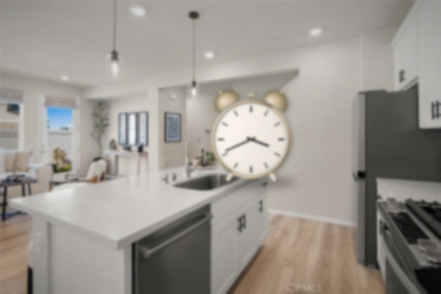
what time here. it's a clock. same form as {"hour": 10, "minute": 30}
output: {"hour": 3, "minute": 41}
